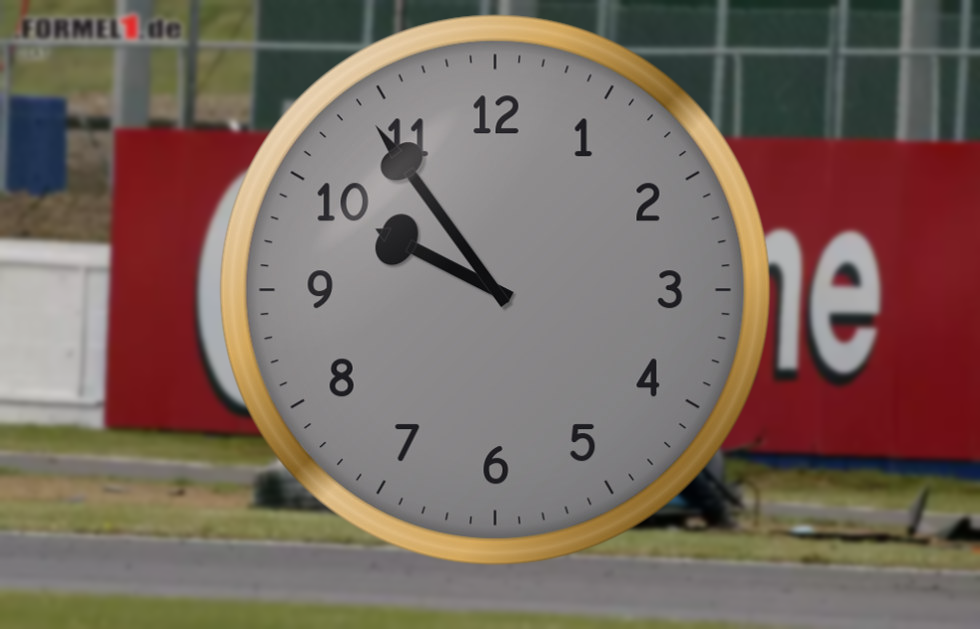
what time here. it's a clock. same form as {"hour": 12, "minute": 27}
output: {"hour": 9, "minute": 54}
